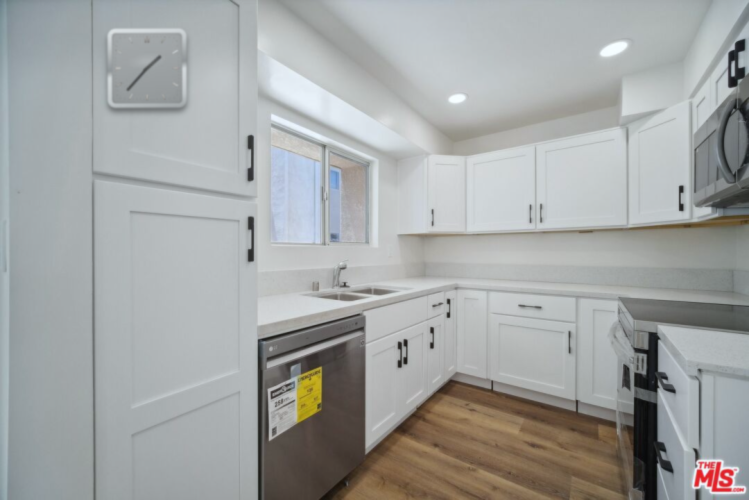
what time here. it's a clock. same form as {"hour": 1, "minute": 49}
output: {"hour": 1, "minute": 37}
